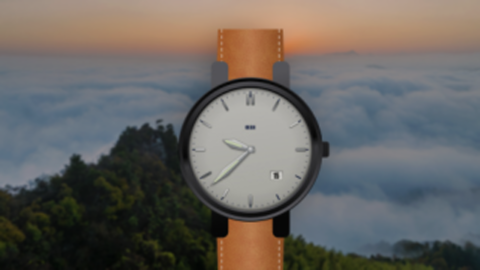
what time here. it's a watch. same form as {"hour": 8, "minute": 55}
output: {"hour": 9, "minute": 38}
